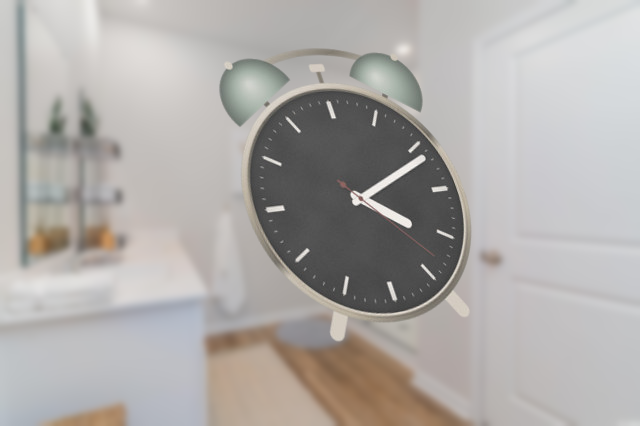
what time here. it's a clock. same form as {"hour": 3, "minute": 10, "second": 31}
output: {"hour": 4, "minute": 11, "second": 23}
